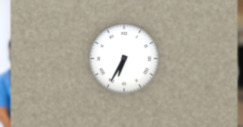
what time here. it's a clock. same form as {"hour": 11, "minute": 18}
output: {"hour": 6, "minute": 35}
